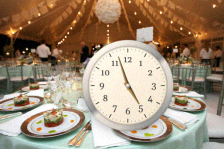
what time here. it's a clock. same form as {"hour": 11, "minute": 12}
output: {"hour": 4, "minute": 57}
